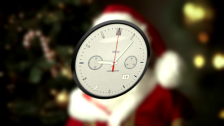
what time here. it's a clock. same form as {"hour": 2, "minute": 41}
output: {"hour": 9, "minute": 6}
